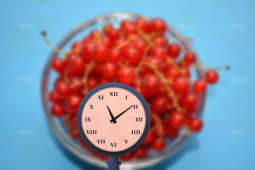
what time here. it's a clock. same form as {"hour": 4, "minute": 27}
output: {"hour": 11, "minute": 9}
